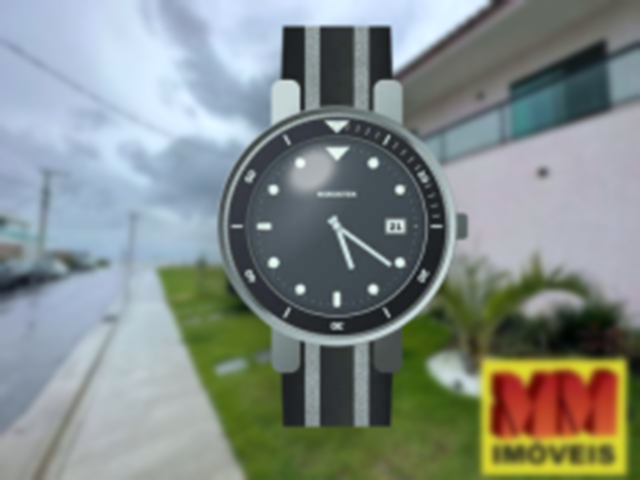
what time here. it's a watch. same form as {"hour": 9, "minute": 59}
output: {"hour": 5, "minute": 21}
